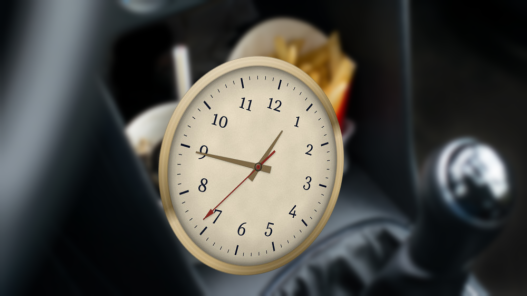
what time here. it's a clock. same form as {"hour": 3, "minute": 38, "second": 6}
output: {"hour": 12, "minute": 44, "second": 36}
